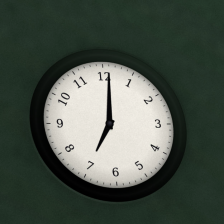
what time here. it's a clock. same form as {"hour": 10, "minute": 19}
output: {"hour": 7, "minute": 1}
